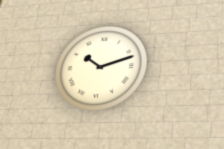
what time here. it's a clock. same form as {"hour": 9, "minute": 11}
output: {"hour": 10, "minute": 12}
